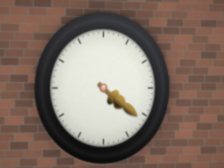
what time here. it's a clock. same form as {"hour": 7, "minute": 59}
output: {"hour": 4, "minute": 21}
